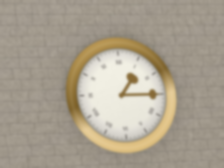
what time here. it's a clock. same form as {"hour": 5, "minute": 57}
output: {"hour": 1, "minute": 15}
